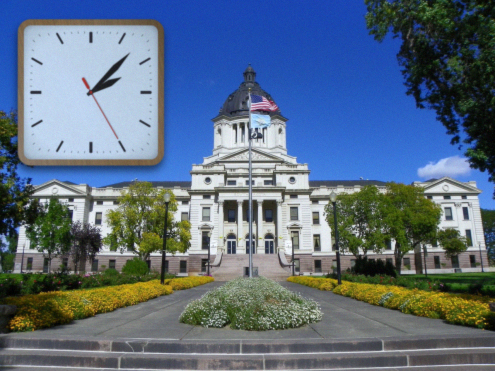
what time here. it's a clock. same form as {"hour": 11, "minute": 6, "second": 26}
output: {"hour": 2, "minute": 7, "second": 25}
